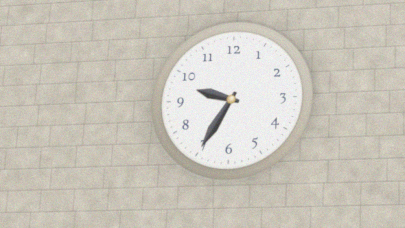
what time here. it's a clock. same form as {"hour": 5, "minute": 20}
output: {"hour": 9, "minute": 35}
